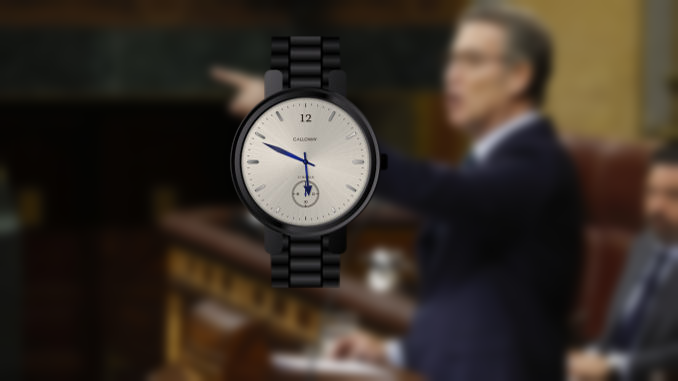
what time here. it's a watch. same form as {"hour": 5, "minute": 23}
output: {"hour": 5, "minute": 49}
